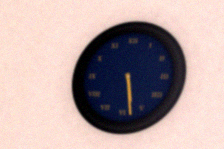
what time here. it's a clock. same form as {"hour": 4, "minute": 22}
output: {"hour": 5, "minute": 28}
